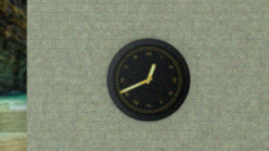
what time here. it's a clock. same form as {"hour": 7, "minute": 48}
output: {"hour": 12, "minute": 41}
